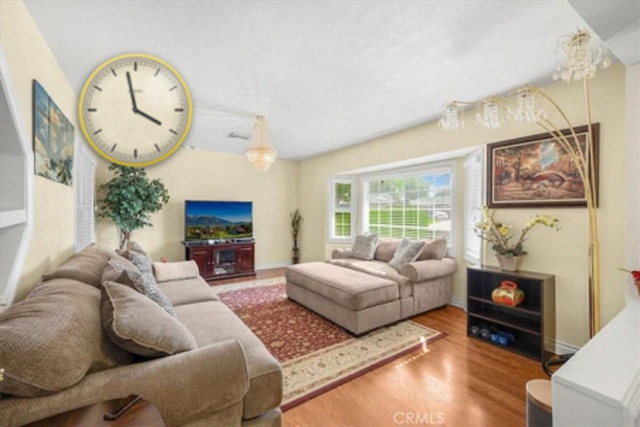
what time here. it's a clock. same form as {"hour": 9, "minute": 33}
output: {"hour": 3, "minute": 58}
